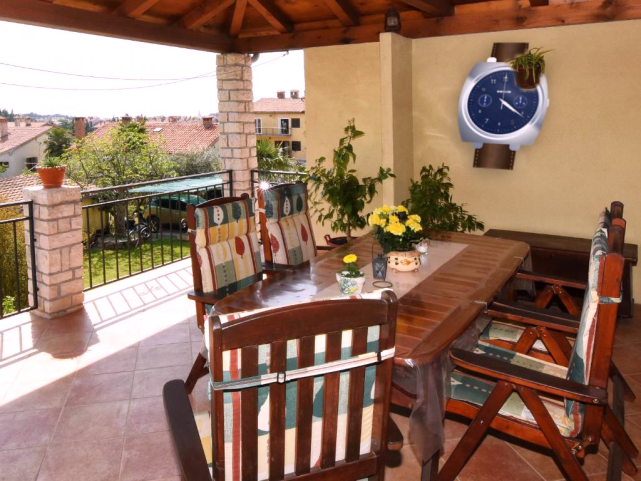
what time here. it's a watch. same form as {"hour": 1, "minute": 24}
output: {"hour": 4, "minute": 21}
